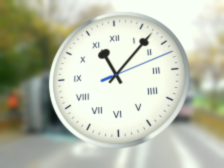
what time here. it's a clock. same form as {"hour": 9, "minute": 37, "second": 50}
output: {"hour": 11, "minute": 7, "second": 12}
